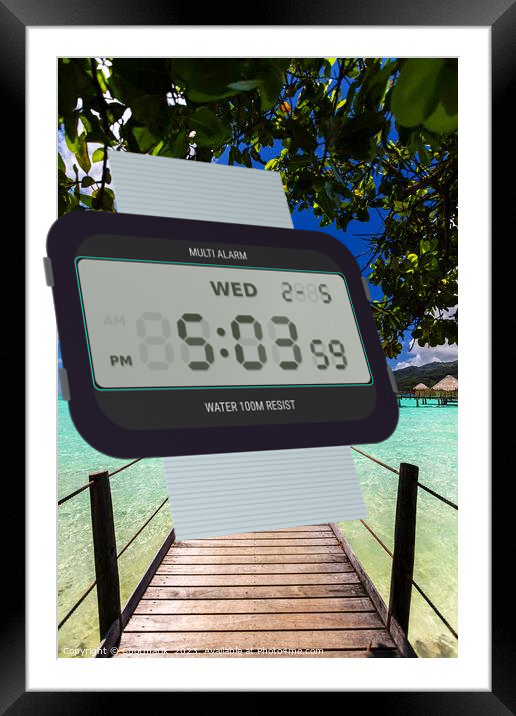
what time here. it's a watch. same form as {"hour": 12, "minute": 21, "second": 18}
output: {"hour": 5, "minute": 3, "second": 59}
